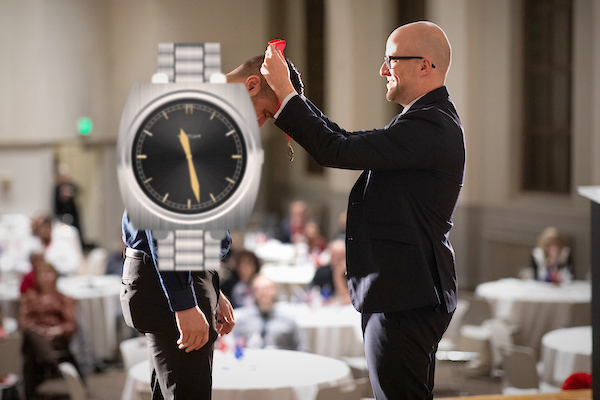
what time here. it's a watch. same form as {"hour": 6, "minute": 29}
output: {"hour": 11, "minute": 28}
